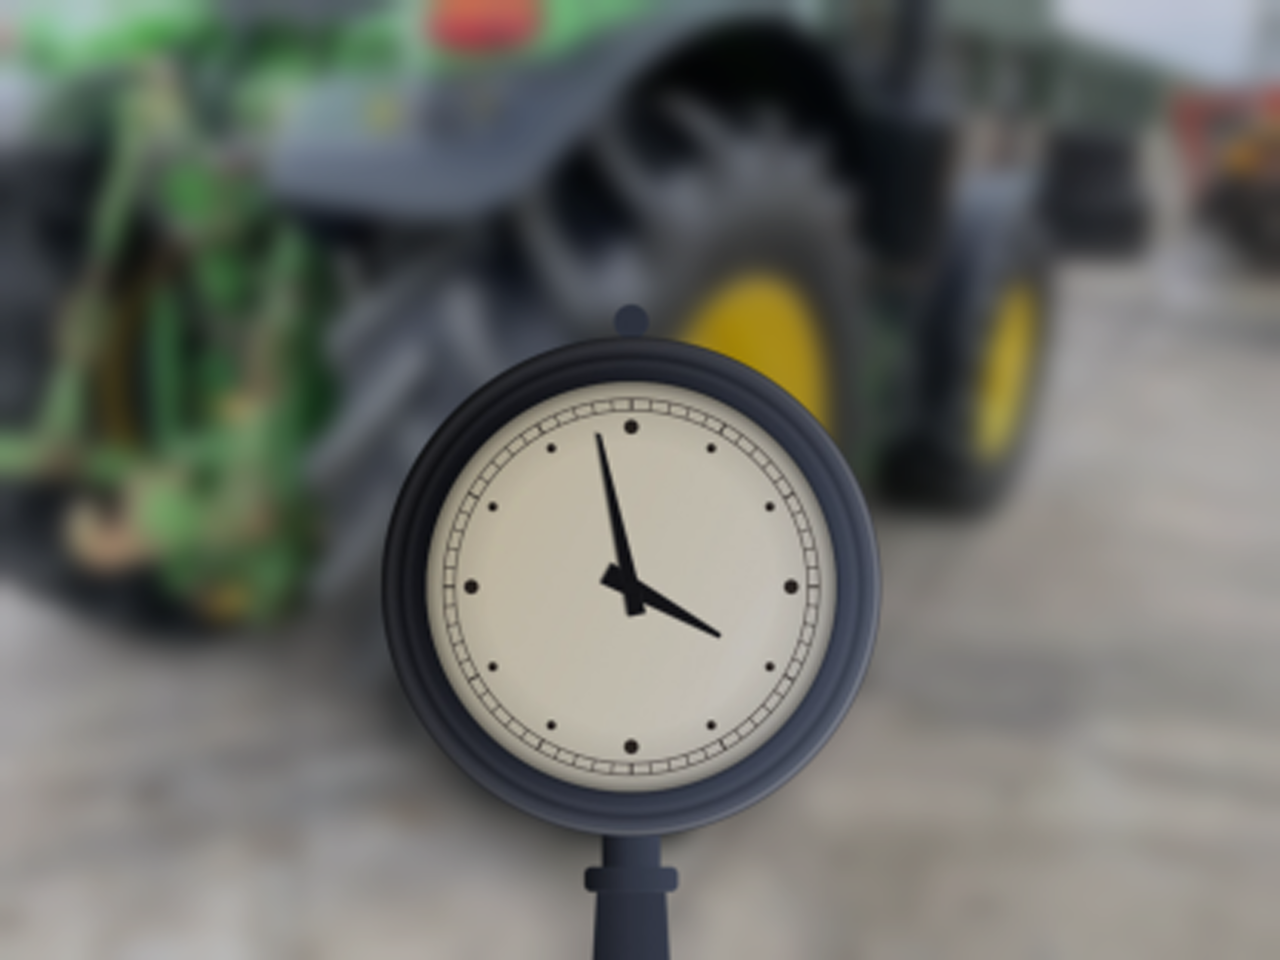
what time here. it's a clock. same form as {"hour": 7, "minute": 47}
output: {"hour": 3, "minute": 58}
